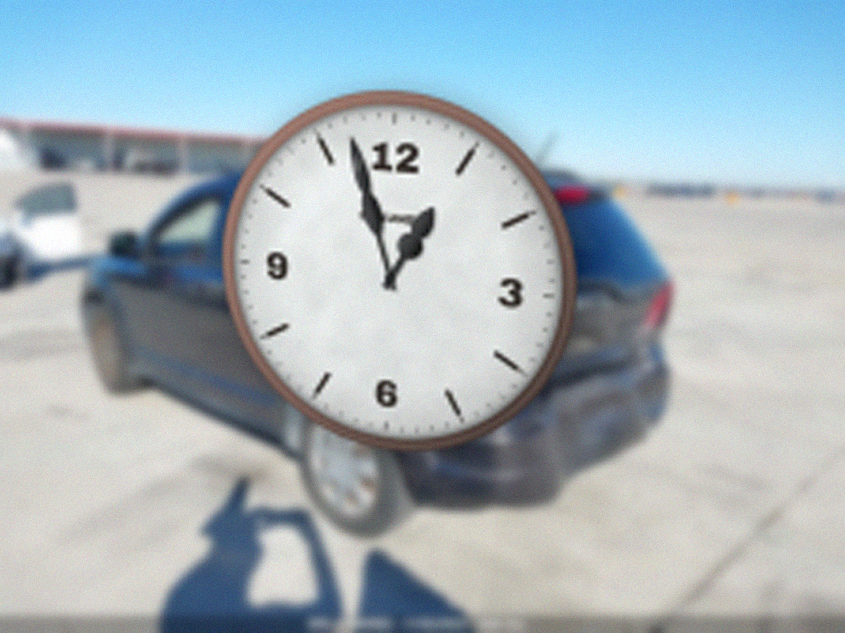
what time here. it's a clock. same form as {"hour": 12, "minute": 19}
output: {"hour": 12, "minute": 57}
